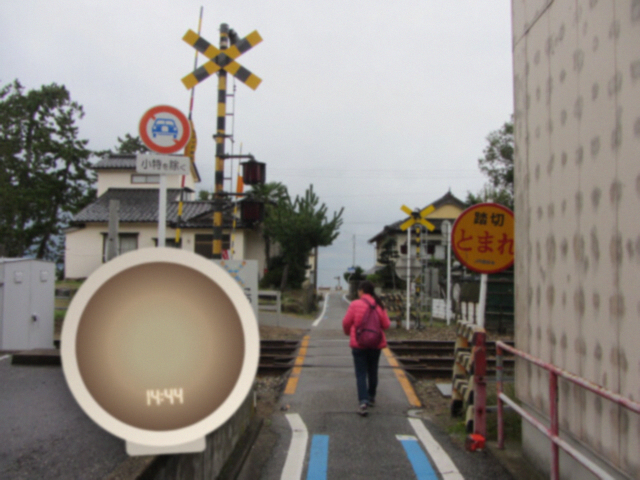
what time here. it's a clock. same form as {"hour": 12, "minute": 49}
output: {"hour": 14, "minute": 44}
